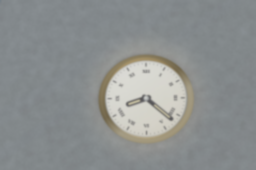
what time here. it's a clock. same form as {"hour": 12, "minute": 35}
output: {"hour": 8, "minute": 22}
